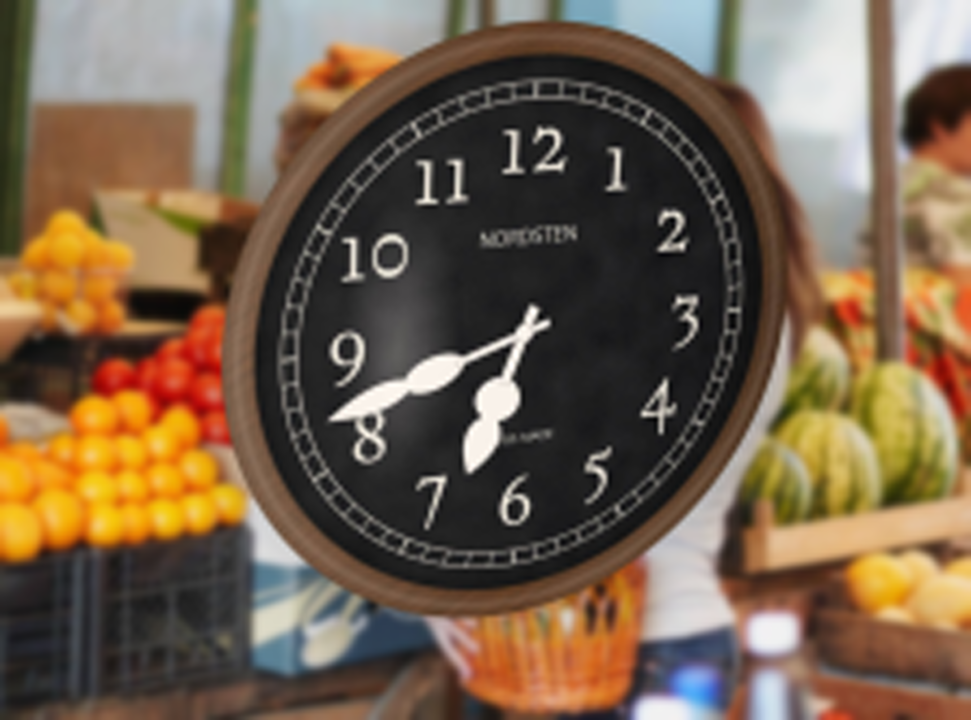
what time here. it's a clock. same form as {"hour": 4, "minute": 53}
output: {"hour": 6, "minute": 42}
